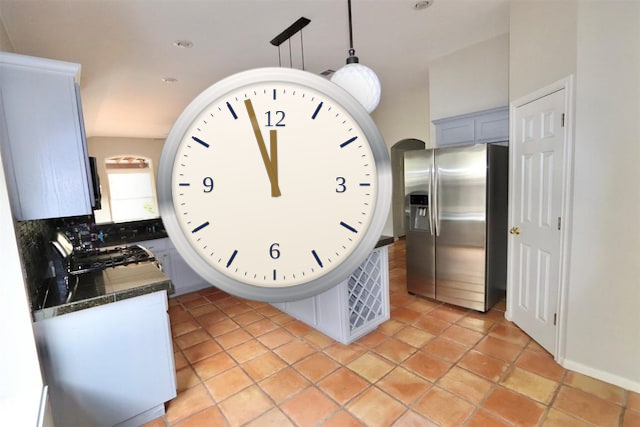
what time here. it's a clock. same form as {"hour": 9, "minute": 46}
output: {"hour": 11, "minute": 57}
